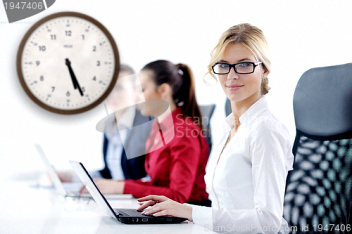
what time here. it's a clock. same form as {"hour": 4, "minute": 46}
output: {"hour": 5, "minute": 26}
